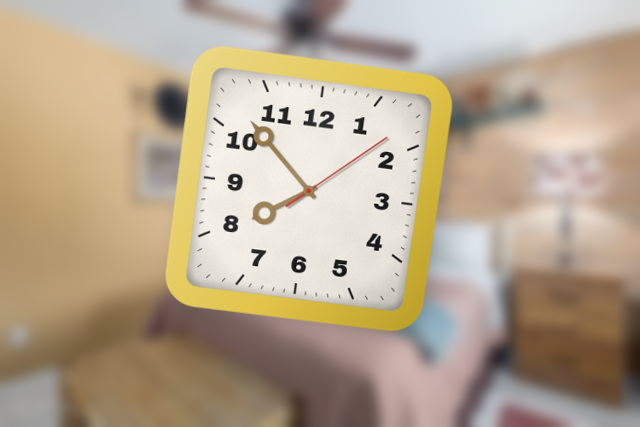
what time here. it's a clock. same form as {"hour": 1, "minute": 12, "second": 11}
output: {"hour": 7, "minute": 52, "second": 8}
